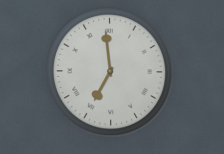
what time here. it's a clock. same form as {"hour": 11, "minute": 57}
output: {"hour": 6, "minute": 59}
